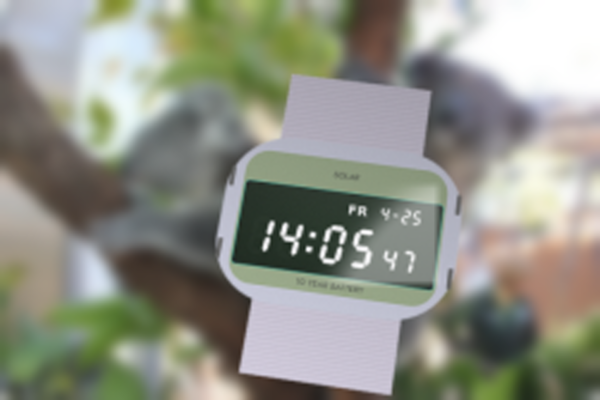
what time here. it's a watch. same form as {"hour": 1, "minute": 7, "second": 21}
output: {"hour": 14, "minute": 5, "second": 47}
